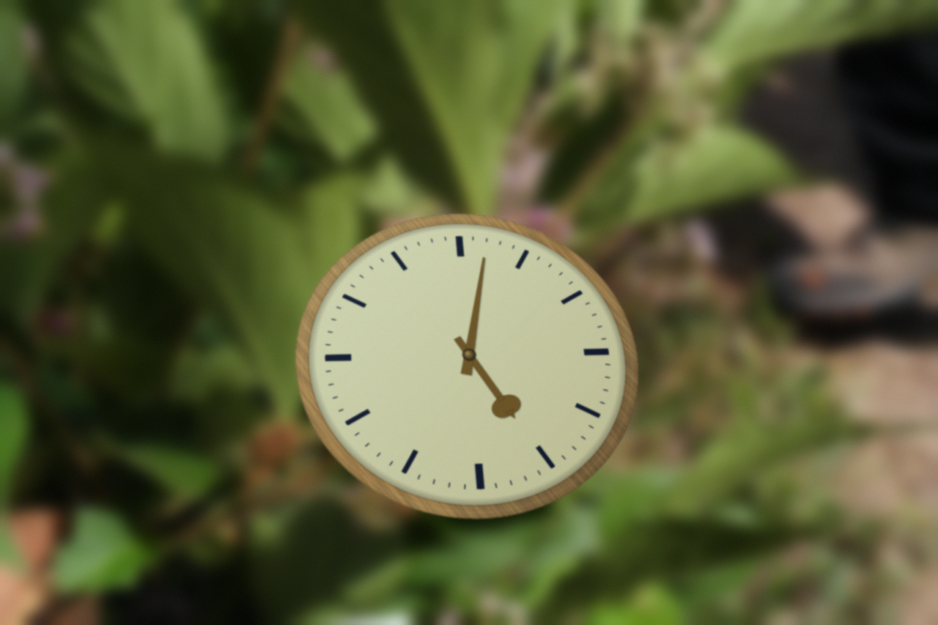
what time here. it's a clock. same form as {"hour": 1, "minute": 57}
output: {"hour": 5, "minute": 2}
